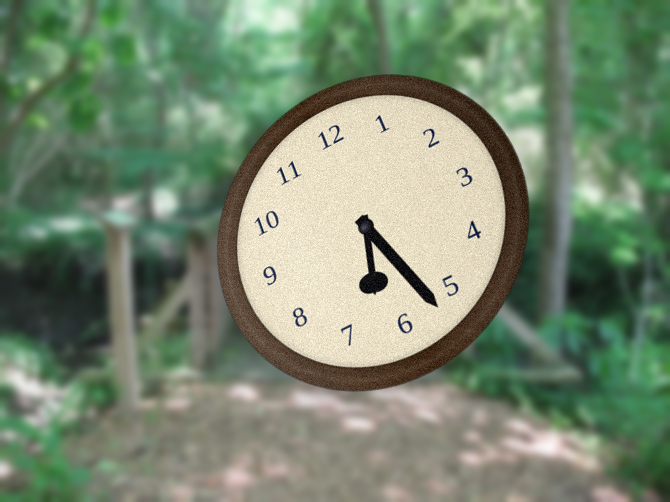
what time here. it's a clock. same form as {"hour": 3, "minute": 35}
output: {"hour": 6, "minute": 27}
